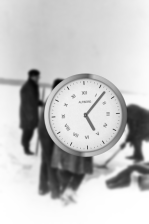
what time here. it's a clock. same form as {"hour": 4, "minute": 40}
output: {"hour": 5, "minute": 7}
